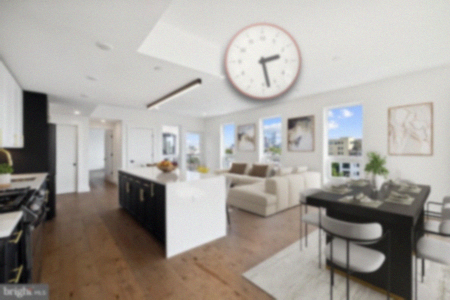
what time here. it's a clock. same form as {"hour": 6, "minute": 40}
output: {"hour": 2, "minute": 28}
